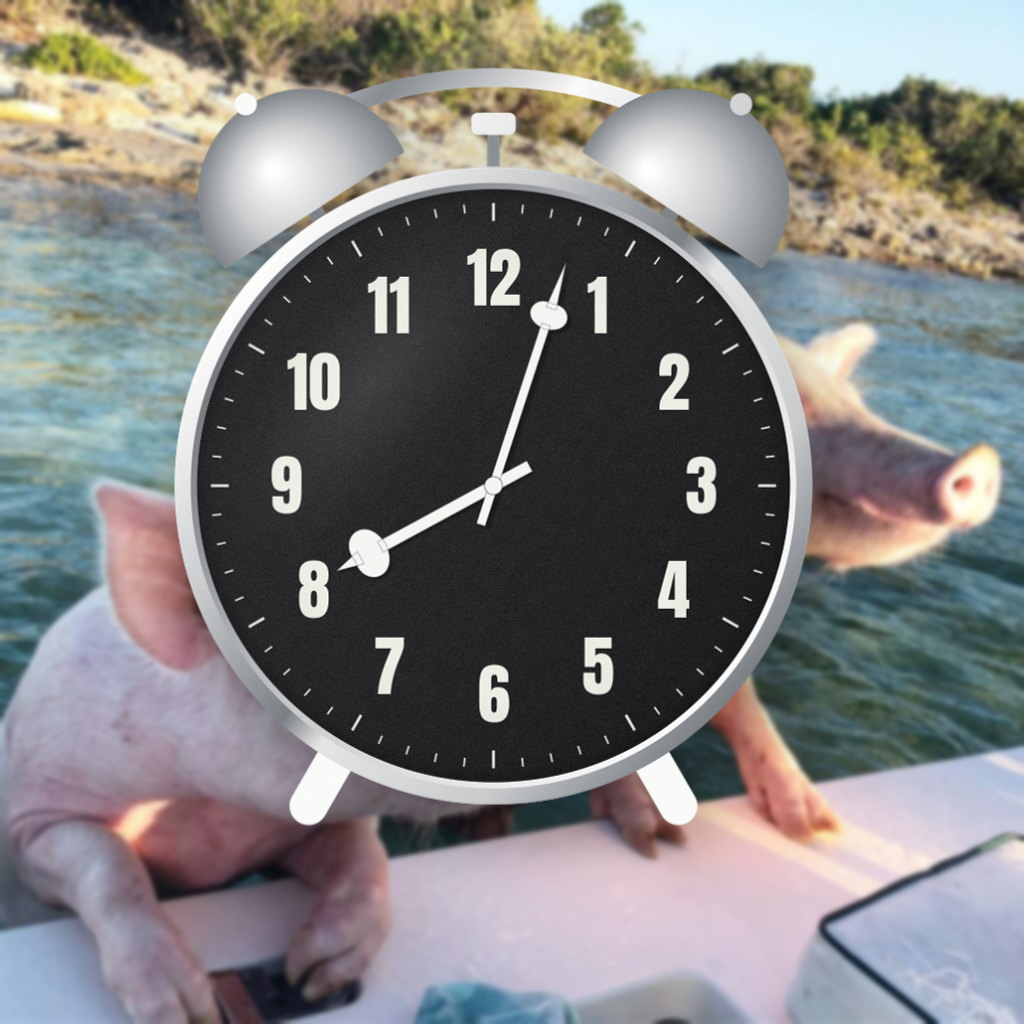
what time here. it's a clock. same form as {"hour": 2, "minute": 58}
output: {"hour": 8, "minute": 3}
